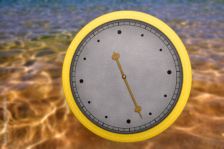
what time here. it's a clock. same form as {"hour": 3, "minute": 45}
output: {"hour": 11, "minute": 27}
